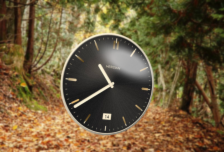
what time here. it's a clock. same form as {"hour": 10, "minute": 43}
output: {"hour": 10, "minute": 39}
